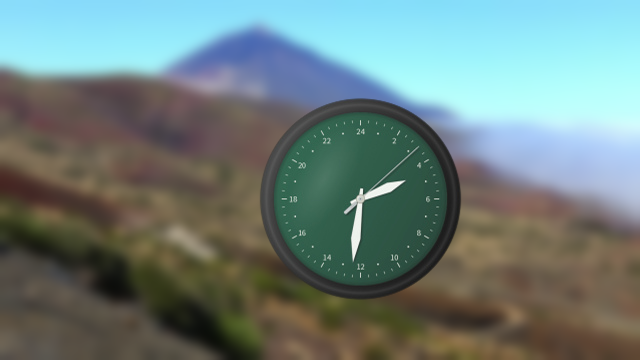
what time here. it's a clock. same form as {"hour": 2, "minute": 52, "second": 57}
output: {"hour": 4, "minute": 31, "second": 8}
